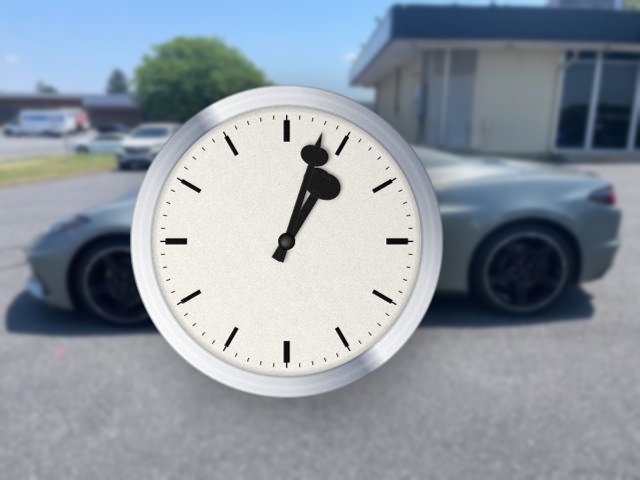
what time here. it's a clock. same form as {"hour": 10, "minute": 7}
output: {"hour": 1, "minute": 3}
